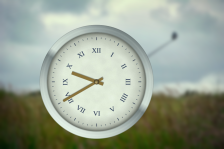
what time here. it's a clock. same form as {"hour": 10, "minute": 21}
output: {"hour": 9, "minute": 40}
